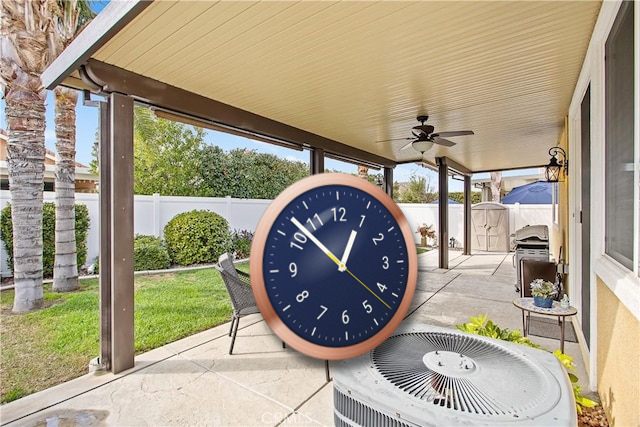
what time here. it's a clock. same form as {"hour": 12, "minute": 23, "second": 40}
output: {"hour": 12, "minute": 52, "second": 22}
